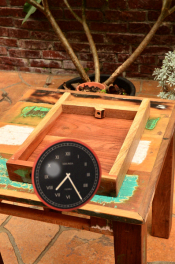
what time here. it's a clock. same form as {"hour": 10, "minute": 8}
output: {"hour": 7, "minute": 25}
